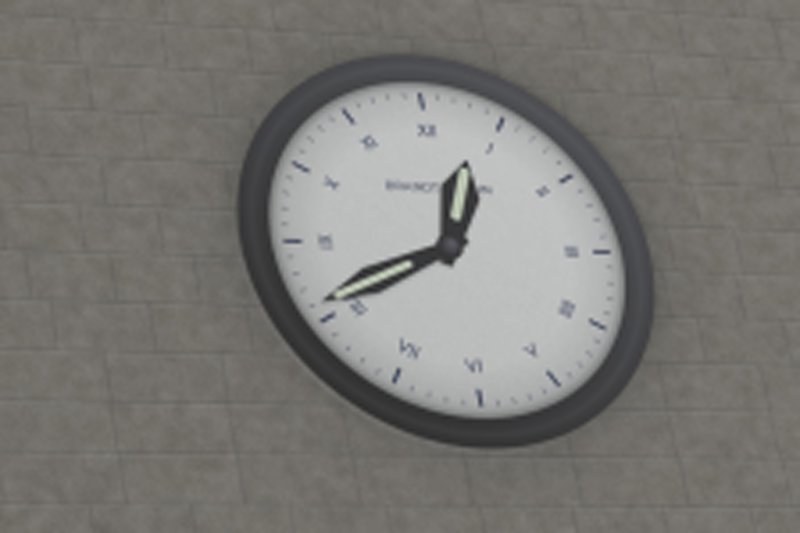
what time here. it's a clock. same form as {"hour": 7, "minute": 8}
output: {"hour": 12, "minute": 41}
